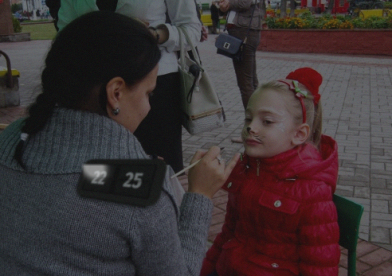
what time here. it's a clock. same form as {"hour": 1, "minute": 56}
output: {"hour": 22, "minute": 25}
